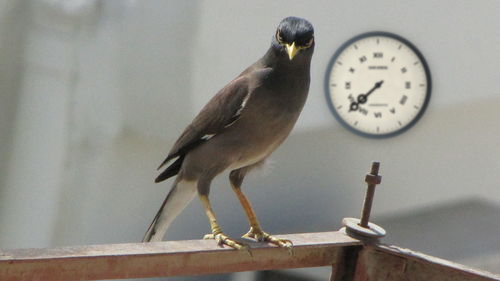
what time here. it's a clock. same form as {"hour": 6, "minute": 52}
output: {"hour": 7, "minute": 38}
